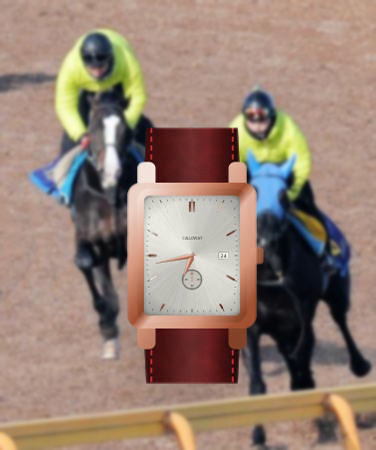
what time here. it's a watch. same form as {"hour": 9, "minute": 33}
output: {"hour": 6, "minute": 43}
